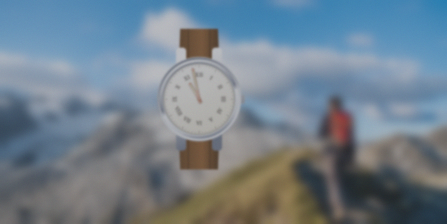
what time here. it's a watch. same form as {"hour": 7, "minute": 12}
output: {"hour": 10, "minute": 58}
